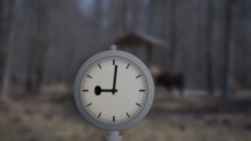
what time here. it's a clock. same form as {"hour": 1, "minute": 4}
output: {"hour": 9, "minute": 1}
